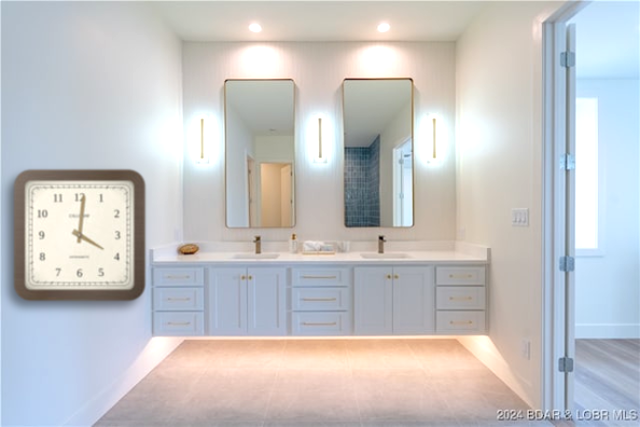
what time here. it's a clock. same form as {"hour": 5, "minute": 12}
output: {"hour": 4, "minute": 1}
